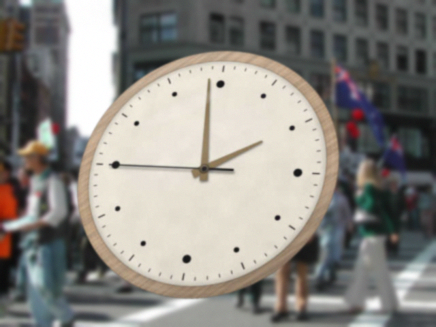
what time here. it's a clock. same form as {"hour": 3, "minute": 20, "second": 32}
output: {"hour": 1, "minute": 58, "second": 45}
